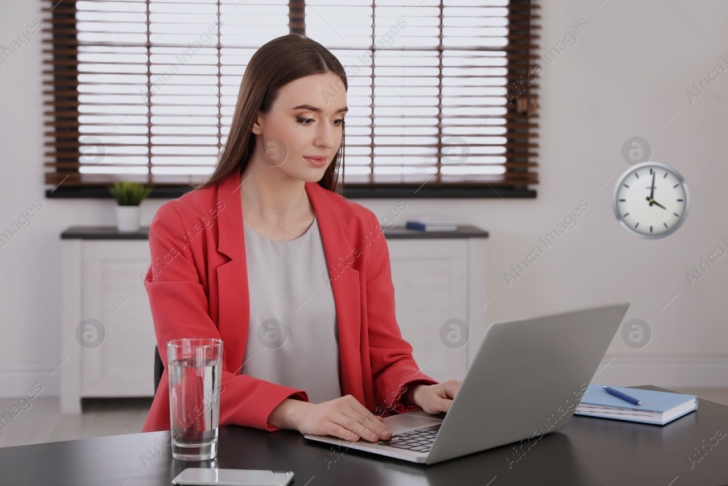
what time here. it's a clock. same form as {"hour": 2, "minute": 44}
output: {"hour": 4, "minute": 1}
